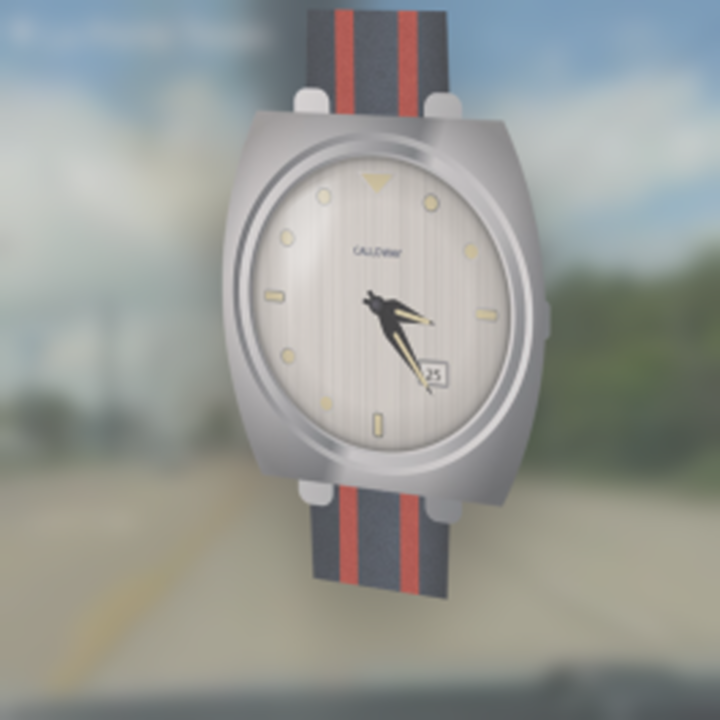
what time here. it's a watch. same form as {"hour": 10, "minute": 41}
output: {"hour": 3, "minute": 24}
